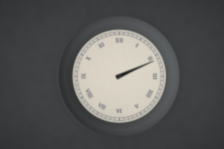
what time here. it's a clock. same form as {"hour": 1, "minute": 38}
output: {"hour": 2, "minute": 11}
